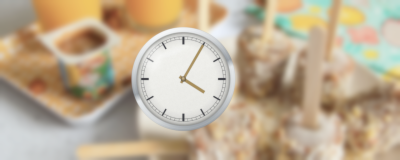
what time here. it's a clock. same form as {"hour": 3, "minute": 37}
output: {"hour": 4, "minute": 5}
